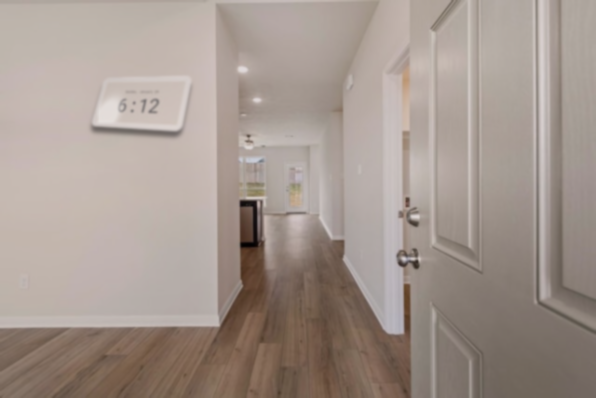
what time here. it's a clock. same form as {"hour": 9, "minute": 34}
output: {"hour": 6, "minute": 12}
